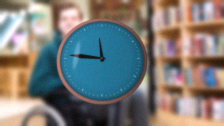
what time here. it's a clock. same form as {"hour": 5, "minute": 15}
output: {"hour": 11, "minute": 46}
